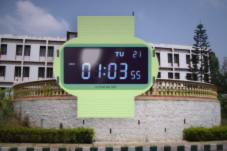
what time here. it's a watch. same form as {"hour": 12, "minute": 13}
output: {"hour": 1, "minute": 3}
